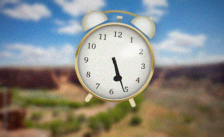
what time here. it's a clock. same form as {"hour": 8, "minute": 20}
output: {"hour": 5, "minute": 26}
